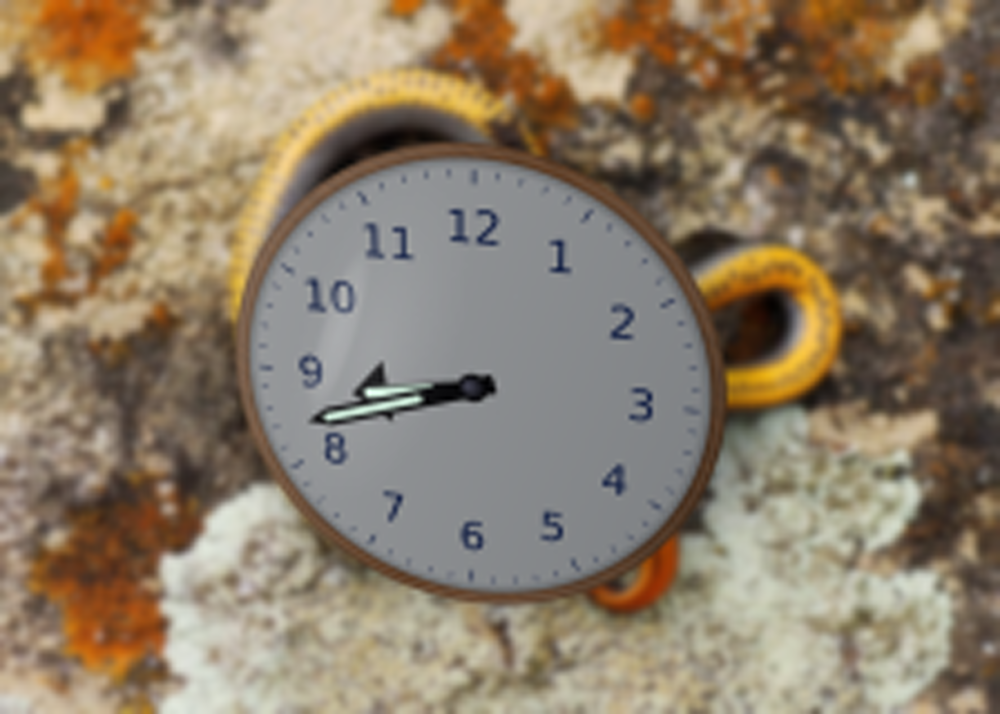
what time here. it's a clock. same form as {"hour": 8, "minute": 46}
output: {"hour": 8, "minute": 42}
